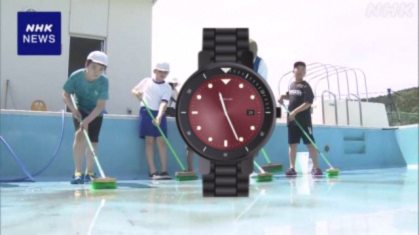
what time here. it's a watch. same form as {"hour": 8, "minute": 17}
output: {"hour": 11, "minute": 26}
